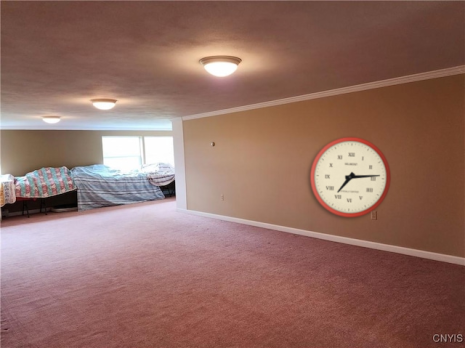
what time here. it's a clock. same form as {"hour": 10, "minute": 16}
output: {"hour": 7, "minute": 14}
